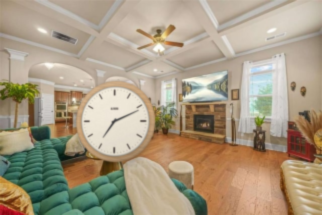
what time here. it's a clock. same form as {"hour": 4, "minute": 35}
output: {"hour": 7, "minute": 11}
